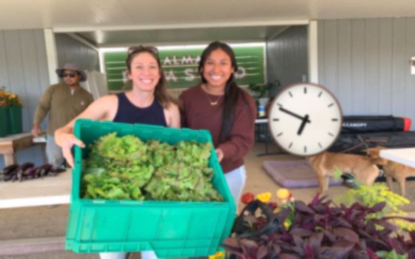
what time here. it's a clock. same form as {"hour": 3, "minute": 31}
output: {"hour": 6, "minute": 49}
